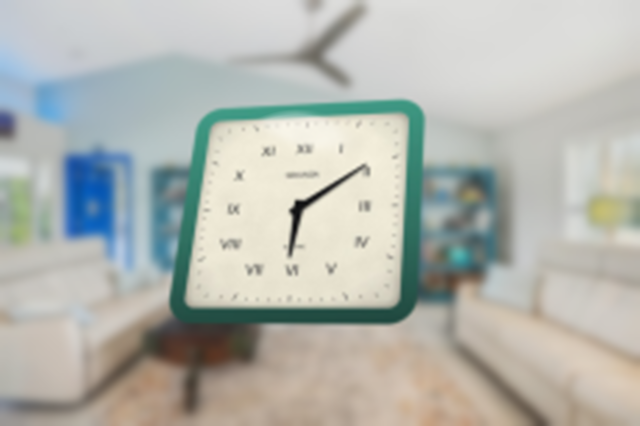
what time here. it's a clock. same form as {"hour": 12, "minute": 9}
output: {"hour": 6, "minute": 9}
